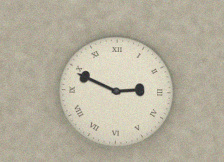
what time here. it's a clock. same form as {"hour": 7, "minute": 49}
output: {"hour": 2, "minute": 49}
